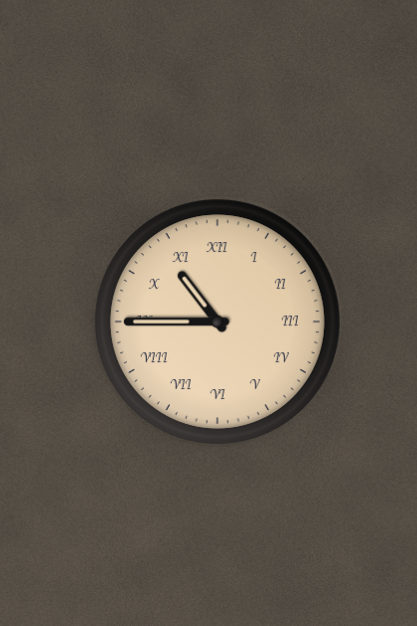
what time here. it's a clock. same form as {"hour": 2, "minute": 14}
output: {"hour": 10, "minute": 45}
